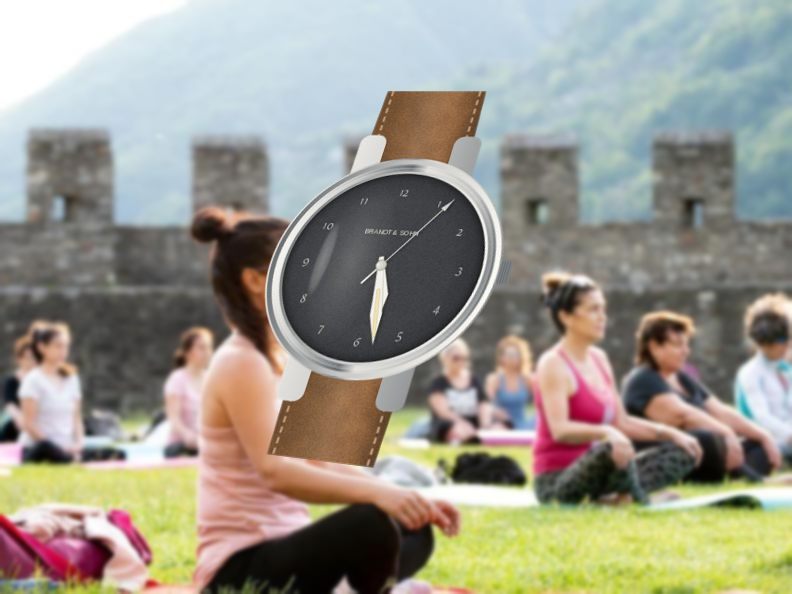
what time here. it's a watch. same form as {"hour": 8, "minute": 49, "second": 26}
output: {"hour": 5, "minute": 28, "second": 6}
